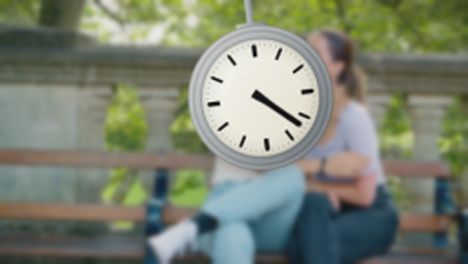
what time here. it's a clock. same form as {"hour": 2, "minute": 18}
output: {"hour": 4, "minute": 22}
